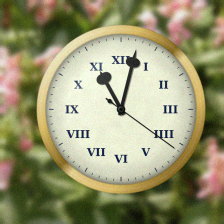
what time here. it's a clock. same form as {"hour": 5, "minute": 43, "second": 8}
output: {"hour": 11, "minute": 2, "second": 21}
